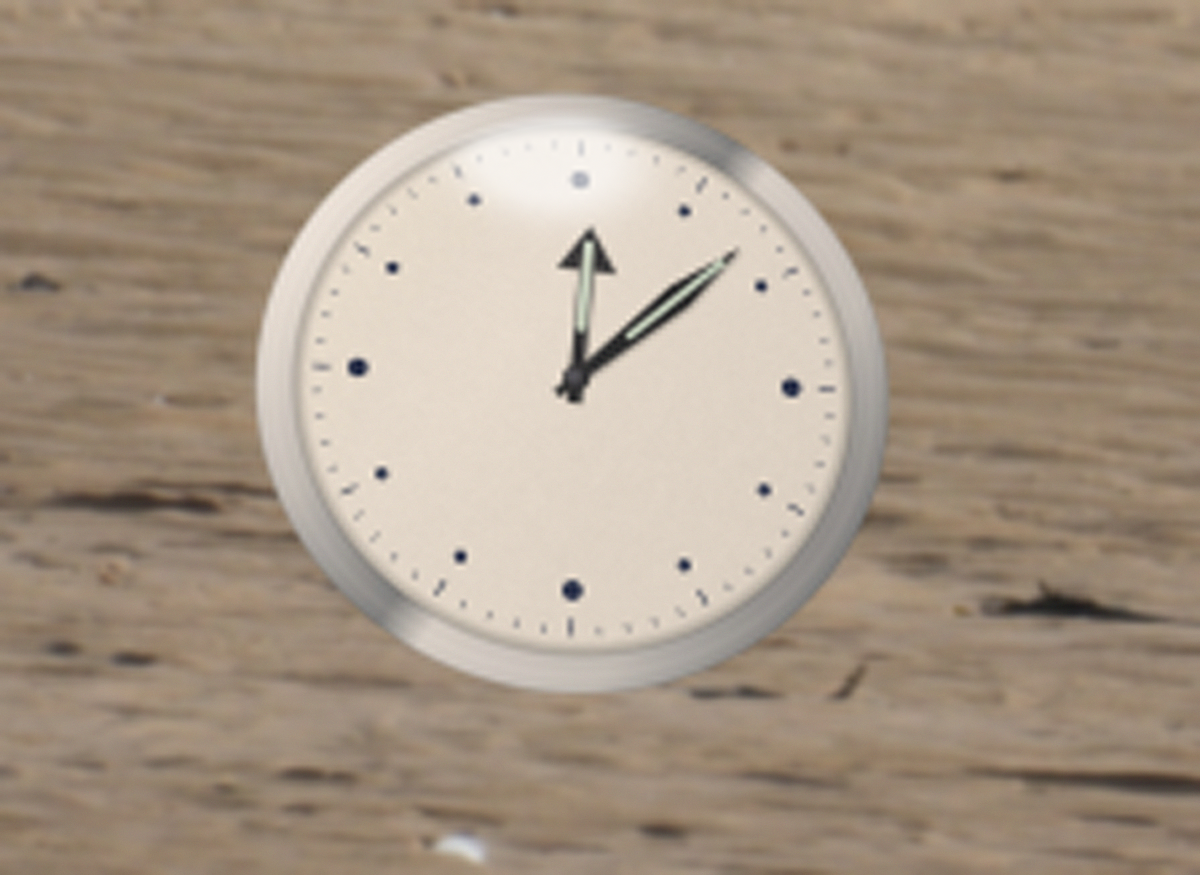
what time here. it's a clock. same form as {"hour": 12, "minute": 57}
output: {"hour": 12, "minute": 8}
